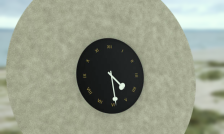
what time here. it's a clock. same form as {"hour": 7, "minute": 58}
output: {"hour": 4, "minute": 29}
